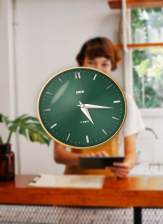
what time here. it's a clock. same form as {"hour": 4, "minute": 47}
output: {"hour": 5, "minute": 17}
